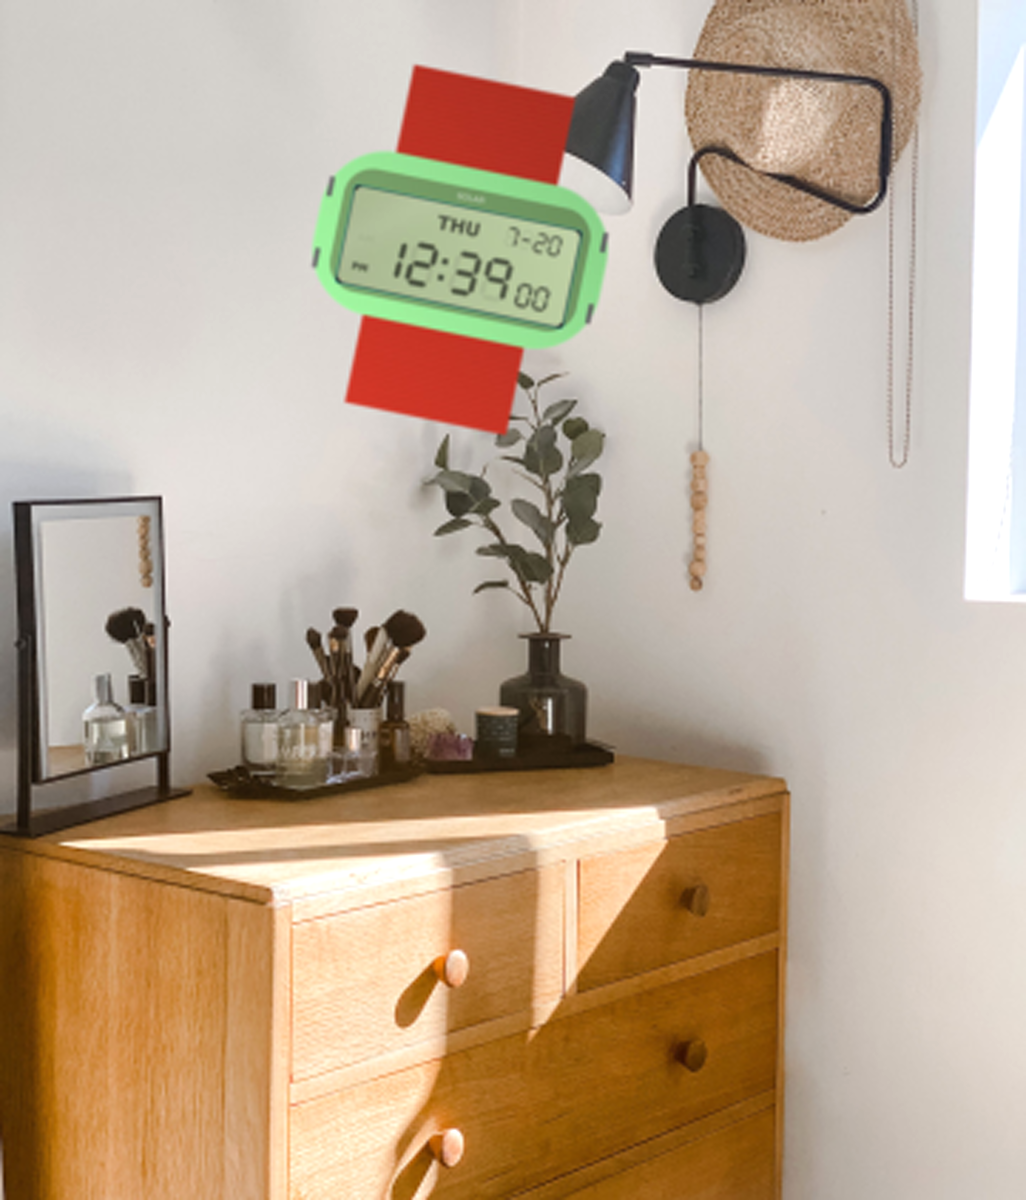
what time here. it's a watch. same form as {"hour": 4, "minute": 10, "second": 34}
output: {"hour": 12, "minute": 39, "second": 0}
